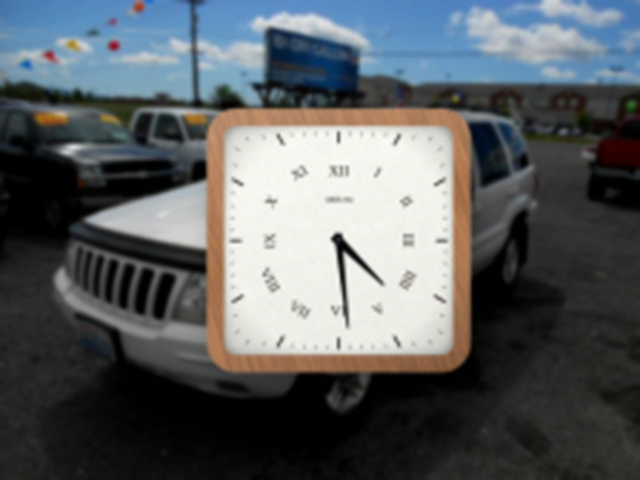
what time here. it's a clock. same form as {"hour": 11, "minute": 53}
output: {"hour": 4, "minute": 29}
